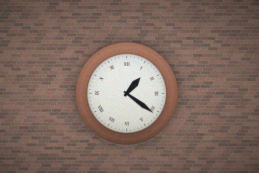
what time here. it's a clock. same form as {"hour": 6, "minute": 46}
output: {"hour": 1, "minute": 21}
